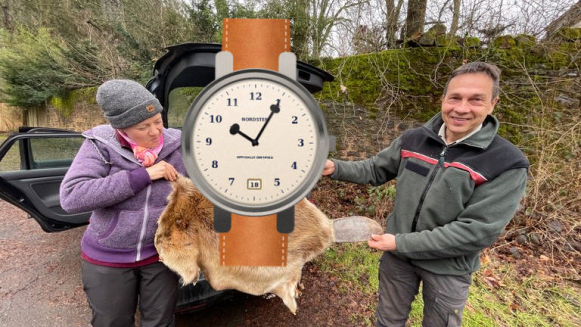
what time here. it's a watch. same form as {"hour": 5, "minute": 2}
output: {"hour": 10, "minute": 5}
